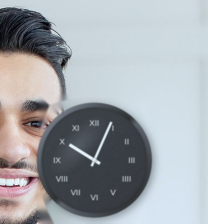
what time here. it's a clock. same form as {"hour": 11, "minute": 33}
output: {"hour": 10, "minute": 4}
